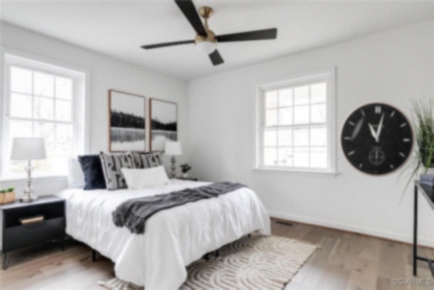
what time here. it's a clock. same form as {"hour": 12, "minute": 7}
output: {"hour": 11, "minute": 2}
